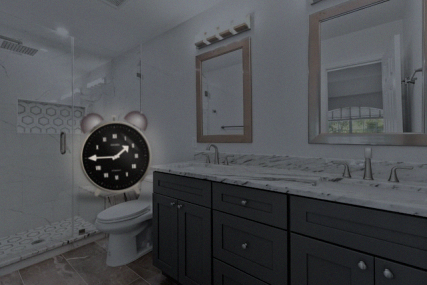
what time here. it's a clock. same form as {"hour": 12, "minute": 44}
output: {"hour": 1, "minute": 45}
